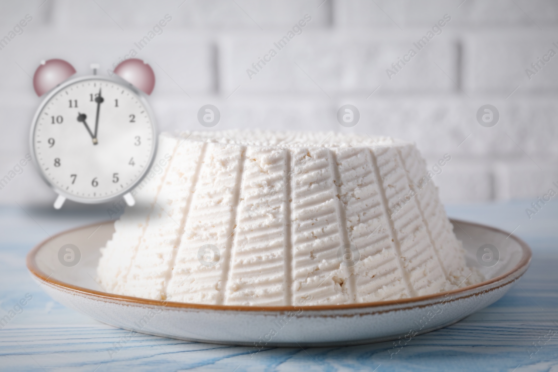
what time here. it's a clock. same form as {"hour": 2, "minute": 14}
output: {"hour": 11, "minute": 1}
